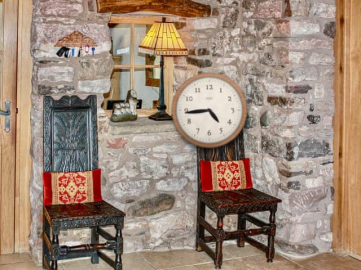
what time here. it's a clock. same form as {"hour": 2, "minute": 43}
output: {"hour": 4, "minute": 44}
